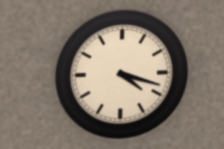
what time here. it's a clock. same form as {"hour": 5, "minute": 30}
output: {"hour": 4, "minute": 18}
